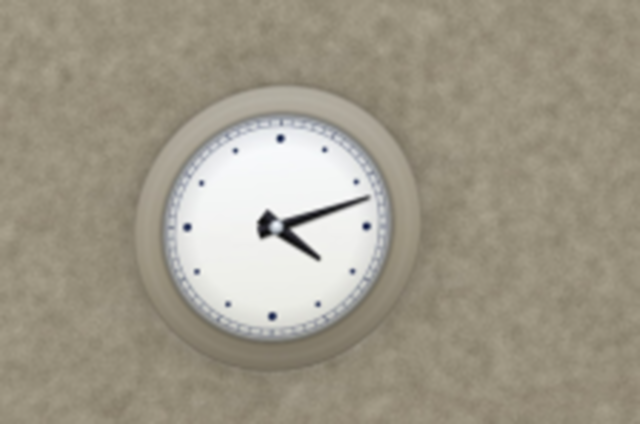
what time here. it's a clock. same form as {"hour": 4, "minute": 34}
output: {"hour": 4, "minute": 12}
